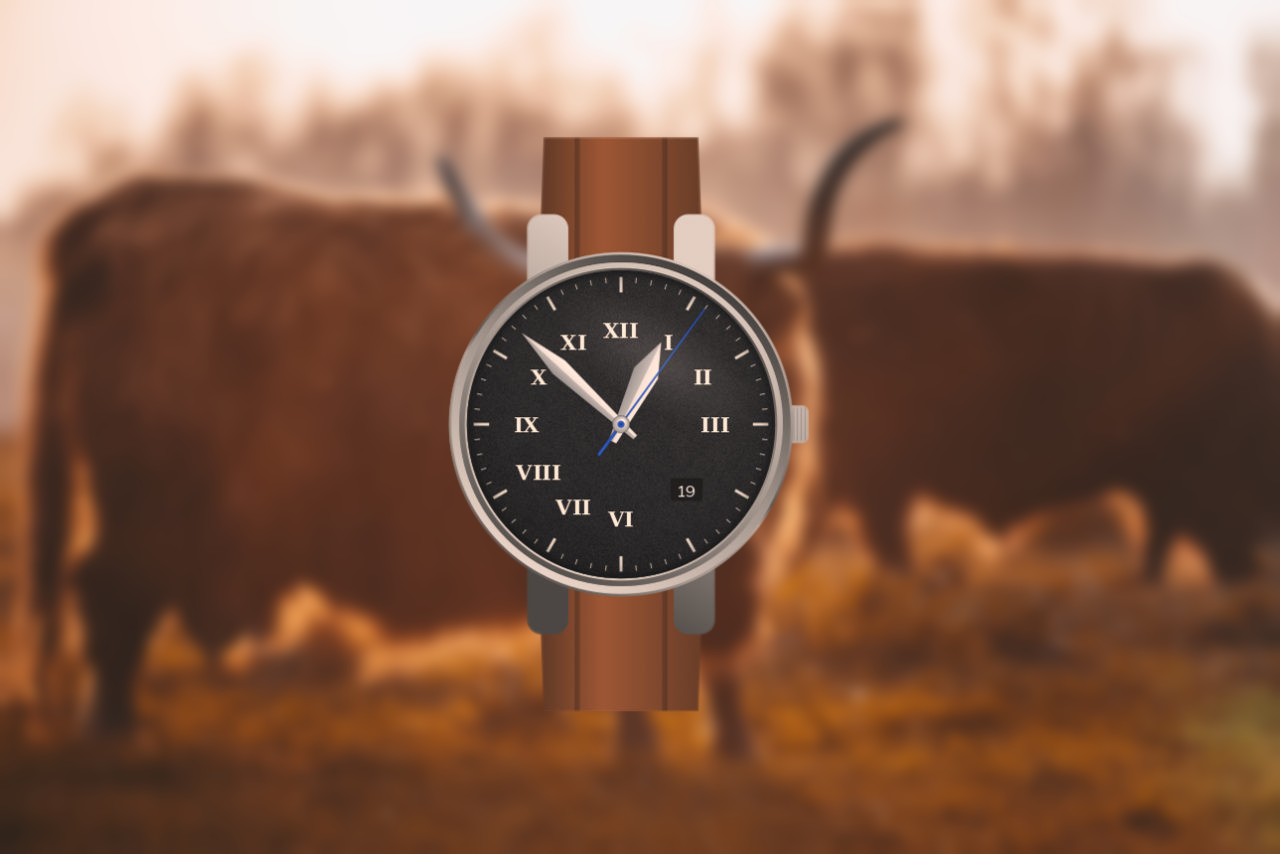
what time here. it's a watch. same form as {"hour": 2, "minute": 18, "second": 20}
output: {"hour": 12, "minute": 52, "second": 6}
